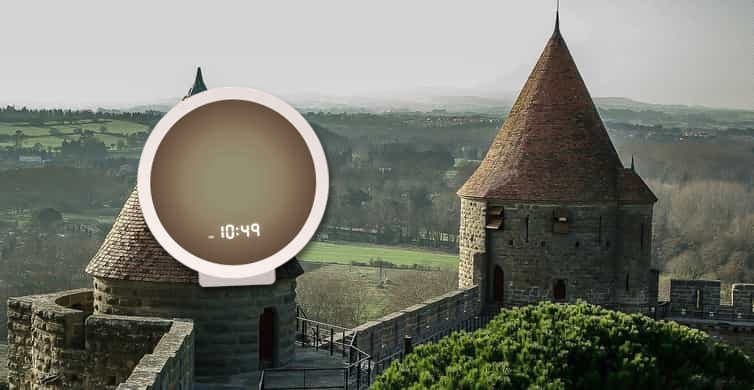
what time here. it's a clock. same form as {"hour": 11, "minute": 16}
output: {"hour": 10, "minute": 49}
